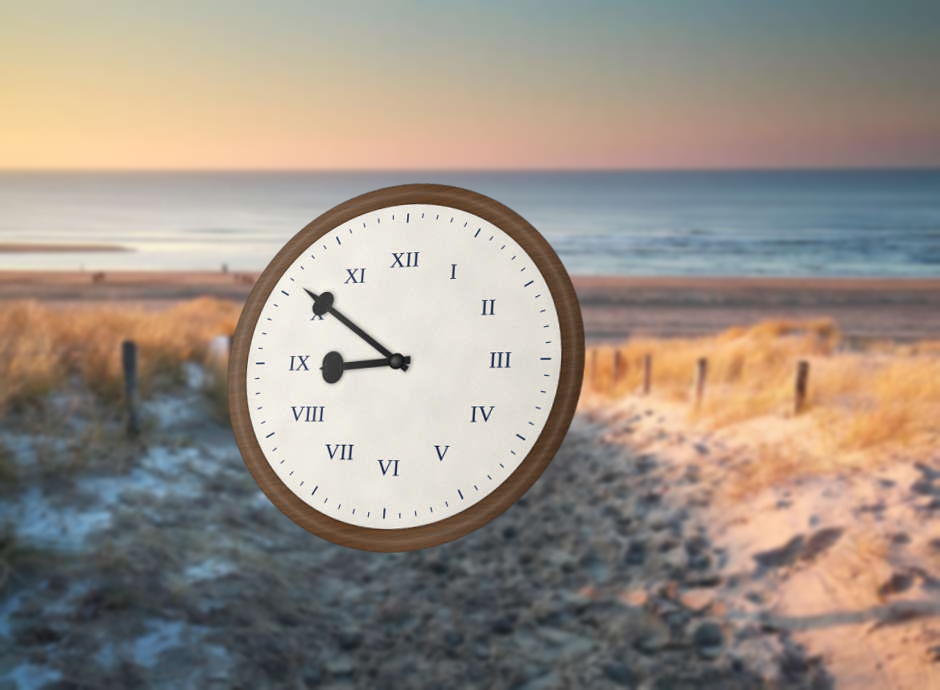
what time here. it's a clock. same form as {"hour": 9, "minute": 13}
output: {"hour": 8, "minute": 51}
